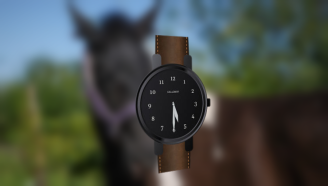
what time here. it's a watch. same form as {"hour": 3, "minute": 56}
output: {"hour": 5, "minute": 30}
